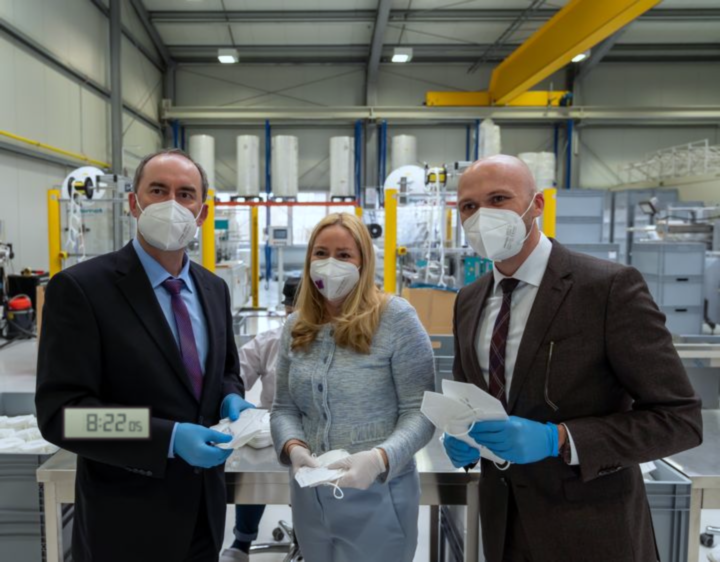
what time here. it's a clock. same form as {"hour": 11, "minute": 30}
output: {"hour": 8, "minute": 22}
